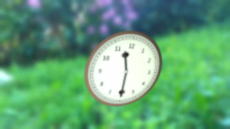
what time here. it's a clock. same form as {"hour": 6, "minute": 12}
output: {"hour": 11, "minute": 30}
